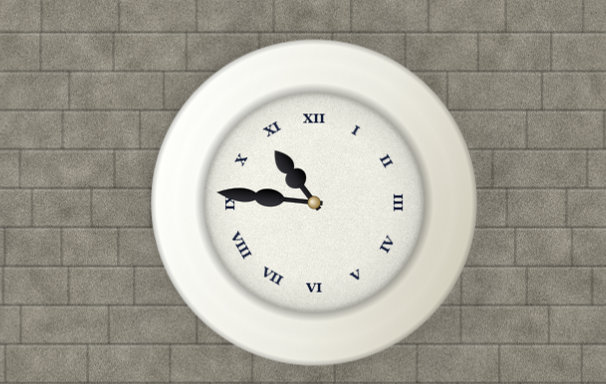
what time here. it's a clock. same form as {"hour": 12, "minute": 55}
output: {"hour": 10, "minute": 46}
